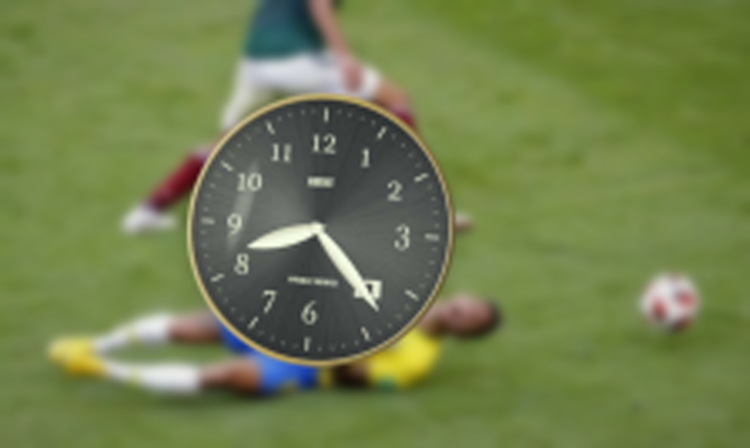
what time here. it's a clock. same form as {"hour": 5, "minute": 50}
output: {"hour": 8, "minute": 23}
